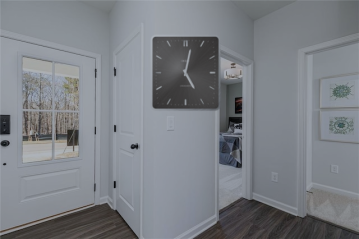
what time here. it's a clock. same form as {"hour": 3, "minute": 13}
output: {"hour": 5, "minute": 2}
